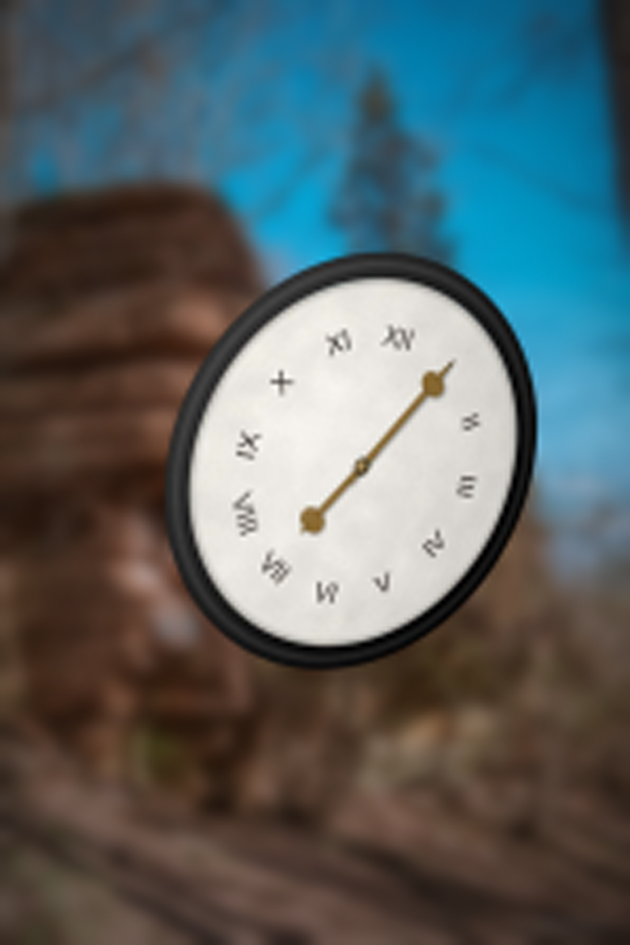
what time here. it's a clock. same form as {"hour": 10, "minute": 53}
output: {"hour": 7, "minute": 5}
